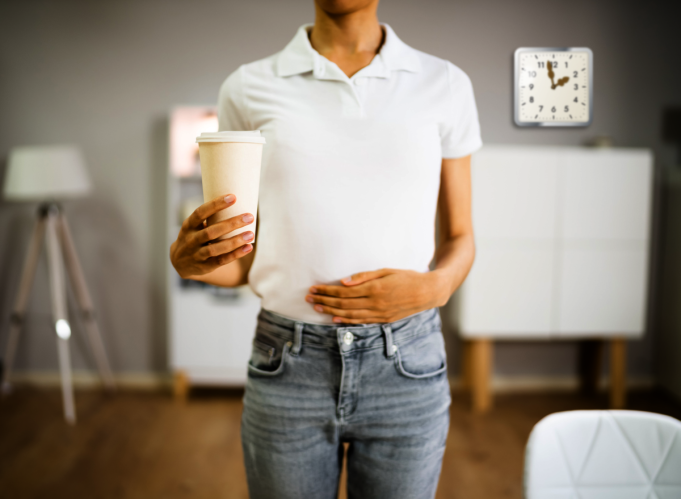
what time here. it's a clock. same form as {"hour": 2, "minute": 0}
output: {"hour": 1, "minute": 58}
